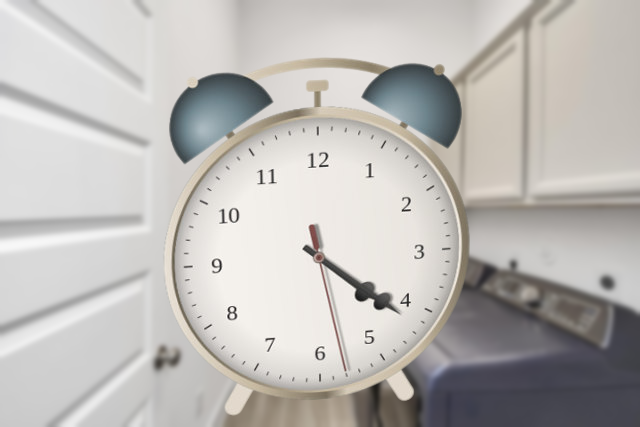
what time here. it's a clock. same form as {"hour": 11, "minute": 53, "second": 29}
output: {"hour": 4, "minute": 21, "second": 28}
